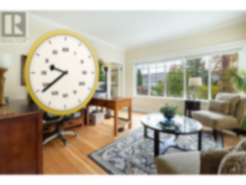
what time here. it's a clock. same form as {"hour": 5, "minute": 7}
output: {"hour": 9, "minute": 39}
